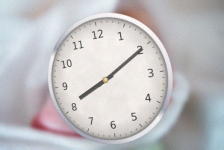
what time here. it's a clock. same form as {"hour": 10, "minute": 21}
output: {"hour": 8, "minute": 10}
